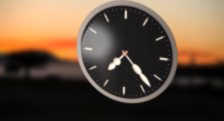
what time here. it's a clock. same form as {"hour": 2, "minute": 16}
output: {"hour": 7, "minute": 23}
